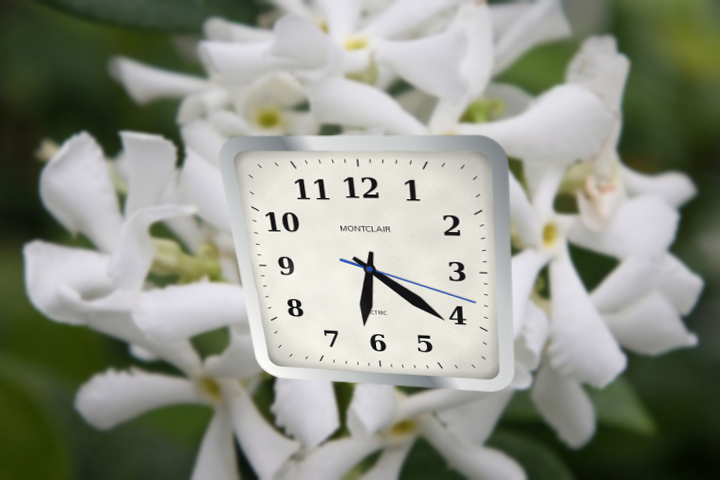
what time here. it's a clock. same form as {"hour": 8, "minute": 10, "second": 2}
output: {"hour": 6, "minute": 21, "second": 18}
